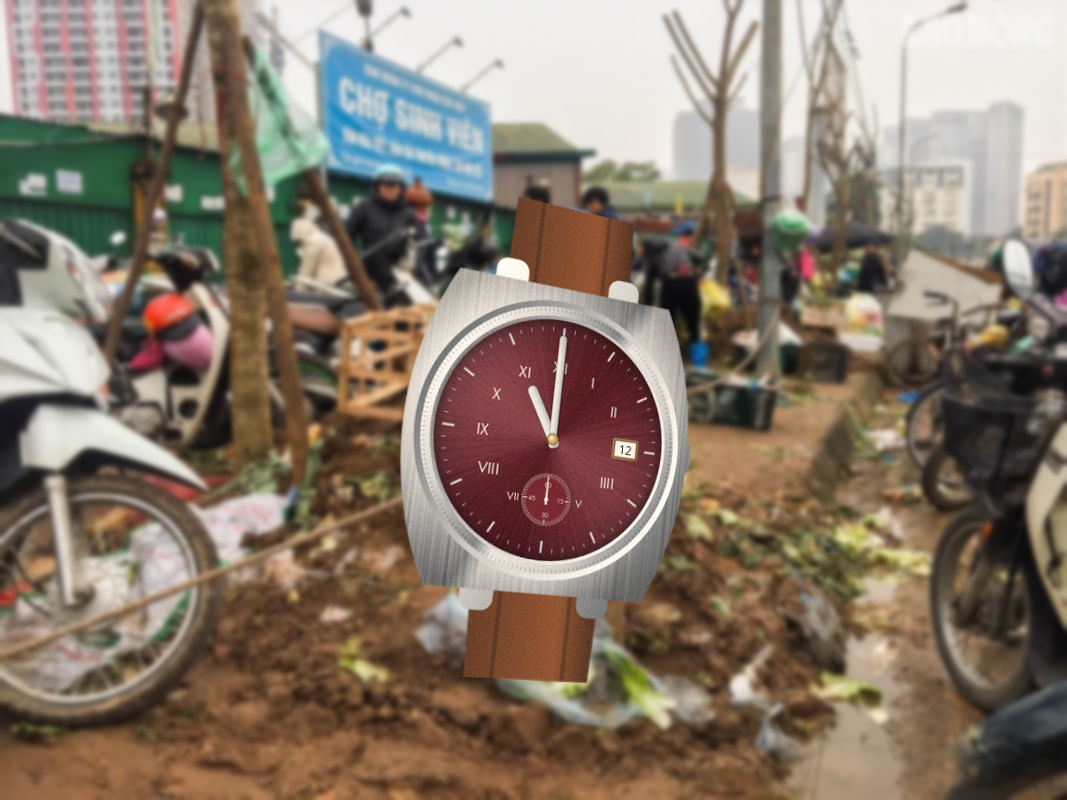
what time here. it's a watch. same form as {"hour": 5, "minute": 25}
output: {"hour": 11, "minute": 0}
